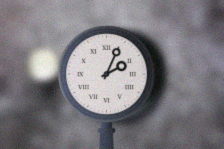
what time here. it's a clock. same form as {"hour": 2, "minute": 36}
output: {"hour": 2, "minute": 4}
